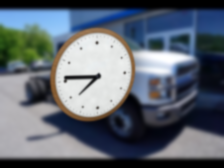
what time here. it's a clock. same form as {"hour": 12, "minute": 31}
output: {"hour": 7, "minute": 46}
